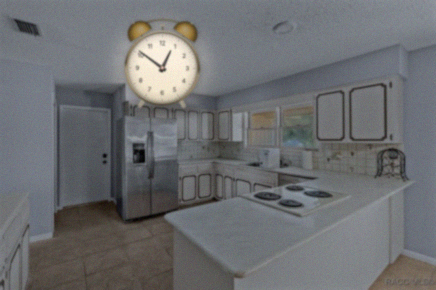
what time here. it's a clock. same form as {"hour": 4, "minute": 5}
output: {"hour": 12, "minute": 51}
